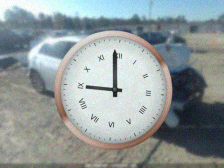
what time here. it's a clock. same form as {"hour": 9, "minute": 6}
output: {"hour": 8, "minute": 59}
